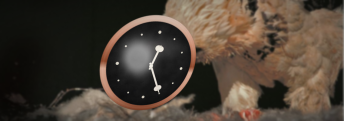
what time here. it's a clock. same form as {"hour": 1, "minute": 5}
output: {"hour": 12, "minute": 25}
